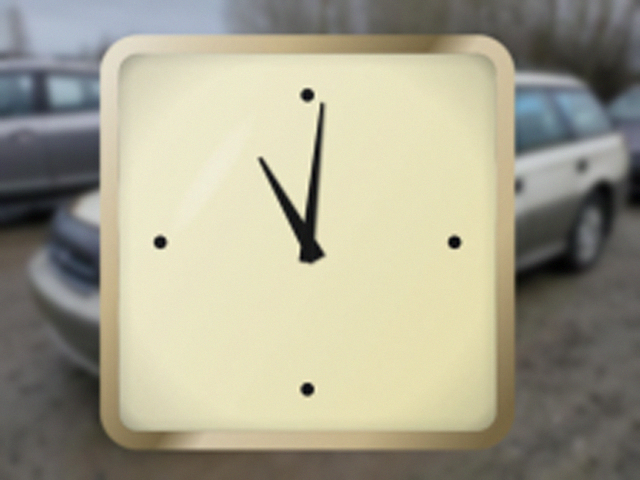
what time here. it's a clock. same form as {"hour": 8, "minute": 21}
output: {"hour": 11, "minute": 1}
